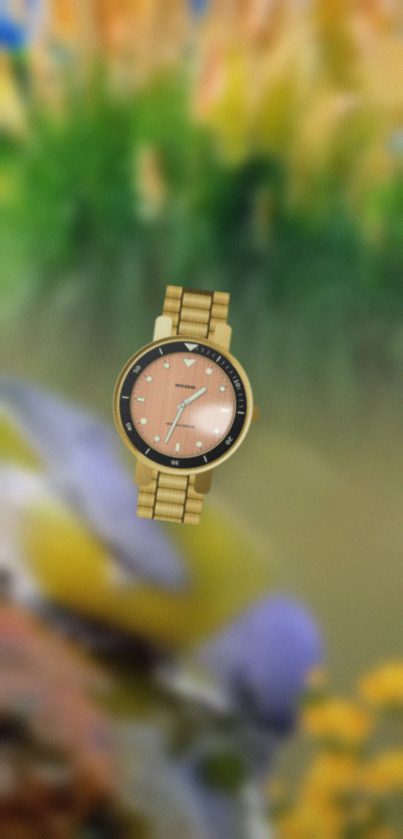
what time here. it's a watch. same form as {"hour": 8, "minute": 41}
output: {"hour": 1, "minute": 33}
